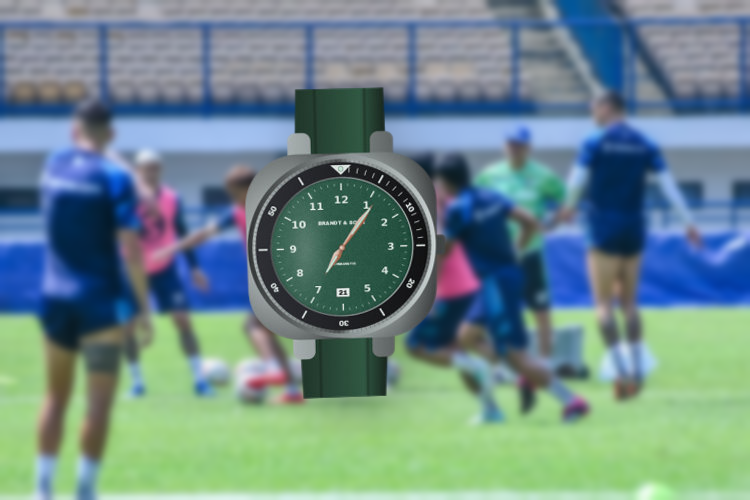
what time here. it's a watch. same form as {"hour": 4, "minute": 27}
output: {"hour": 7, "minute": 6}
